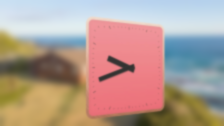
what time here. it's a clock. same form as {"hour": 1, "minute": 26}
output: {"hour": 9, "minute": 42}
